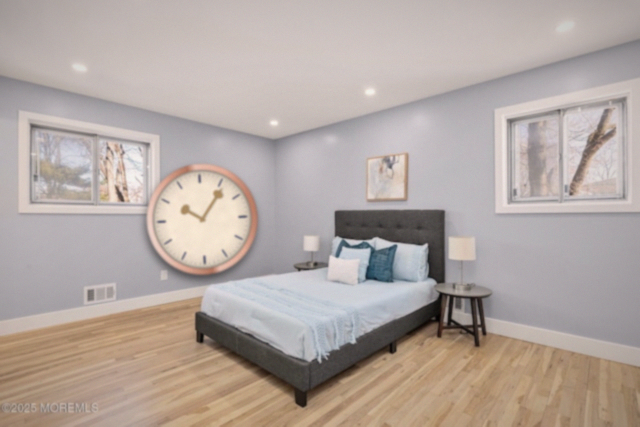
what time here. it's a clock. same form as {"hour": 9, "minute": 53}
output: {"hour": 10, "minute": 6}
